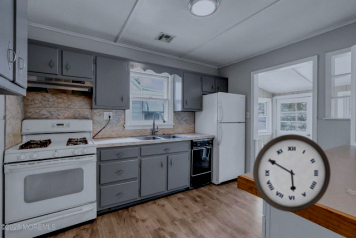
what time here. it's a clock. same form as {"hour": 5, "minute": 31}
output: {"hour": 5, "minute": 50}
